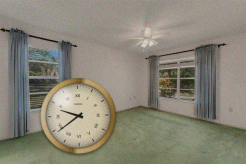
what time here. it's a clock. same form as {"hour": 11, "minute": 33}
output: {"hour": 9, "minute": 39}
